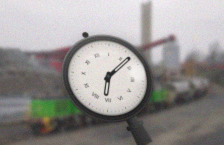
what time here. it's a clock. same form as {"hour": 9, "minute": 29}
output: {"hour": 7, "minute": 12}
